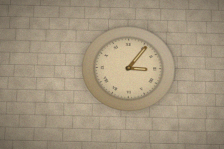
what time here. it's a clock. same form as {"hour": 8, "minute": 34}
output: {"hour": 3, "minute": 6}
